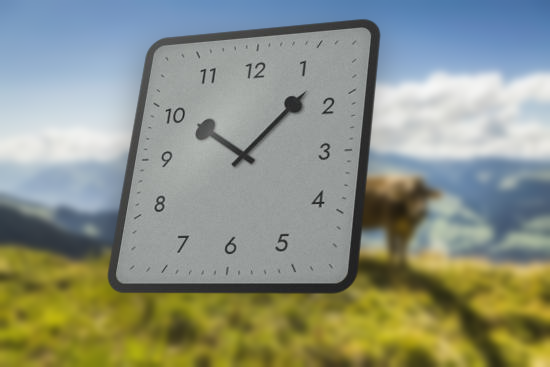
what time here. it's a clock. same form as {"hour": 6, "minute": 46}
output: {"hour": 10, "minute": 7}
